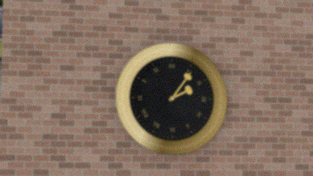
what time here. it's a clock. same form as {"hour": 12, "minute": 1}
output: {"hour": 2, "minute": 6}
